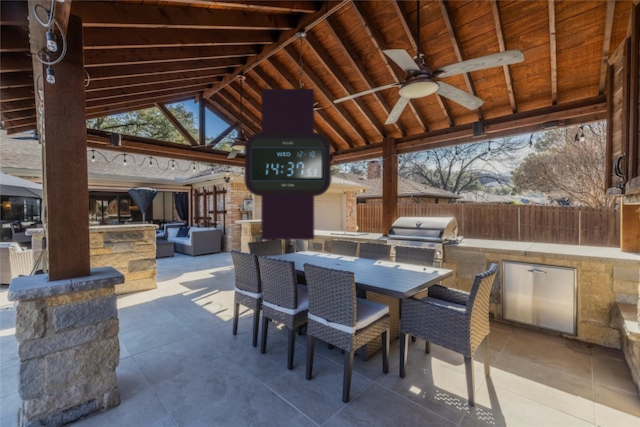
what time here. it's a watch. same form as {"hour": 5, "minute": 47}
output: {"hour": 14, "minute": 37}
